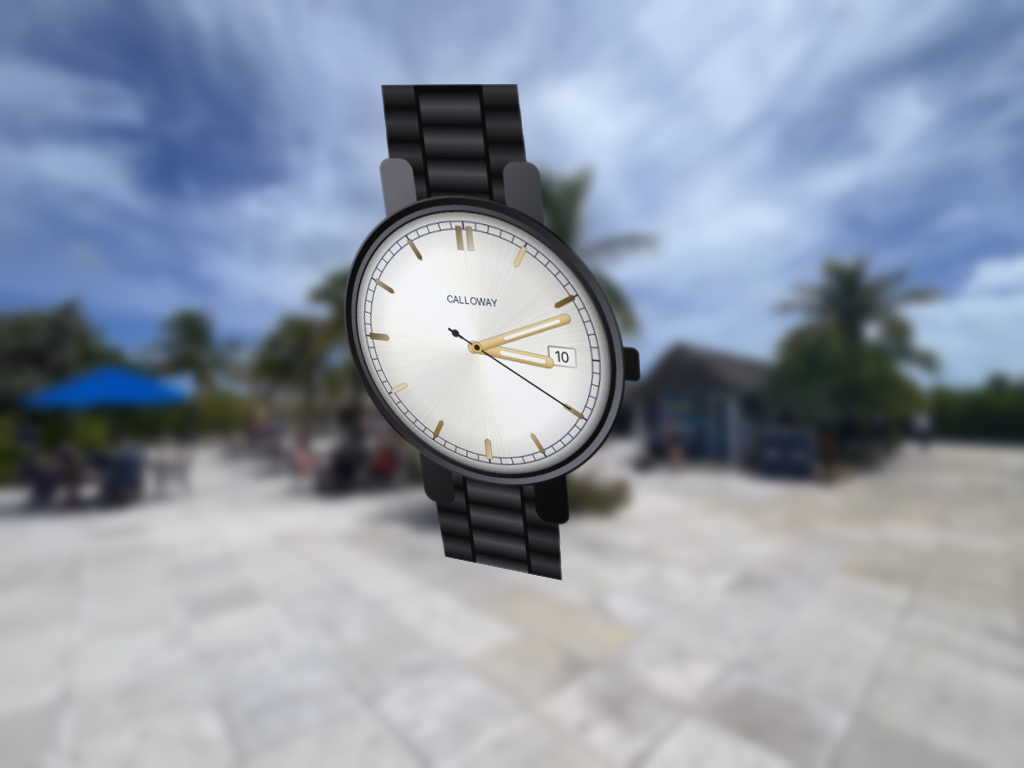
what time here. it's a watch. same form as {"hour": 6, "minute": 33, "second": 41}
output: {"hour": 3, "minute": 11, "second": 20}
